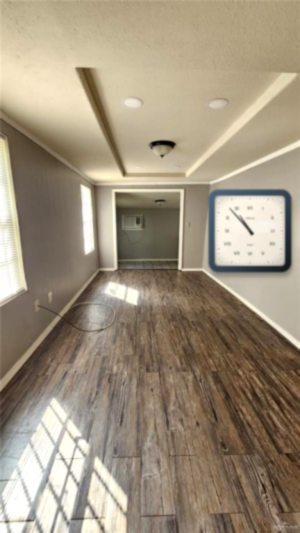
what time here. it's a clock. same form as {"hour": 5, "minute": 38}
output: {"hour": 10, "minute": 53}
